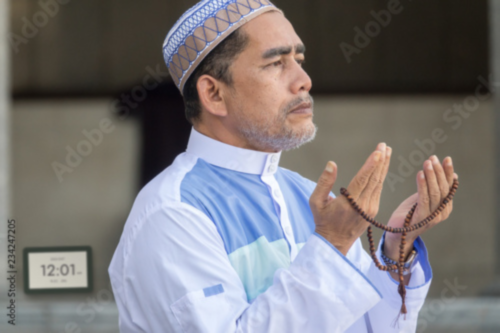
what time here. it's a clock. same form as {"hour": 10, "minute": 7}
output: {"hour": 12, "minute": 1}
